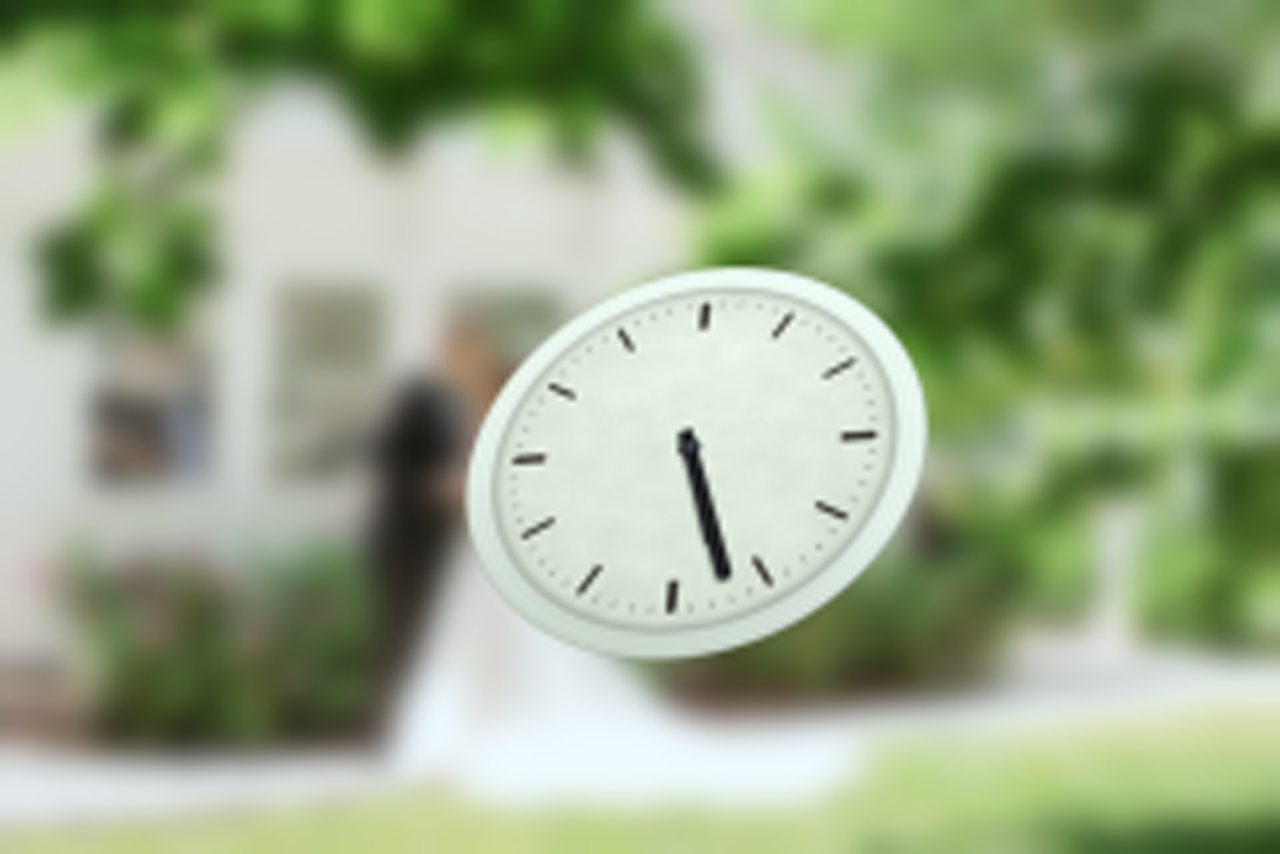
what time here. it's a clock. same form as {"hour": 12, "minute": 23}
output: {"hour": 5, "minute": 27}
